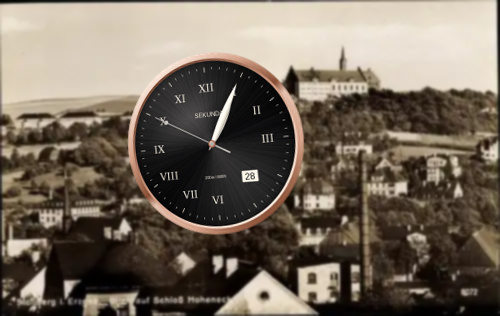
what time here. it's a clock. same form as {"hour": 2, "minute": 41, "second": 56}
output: {"hour": 1, "minute": 4, "second": 50}
